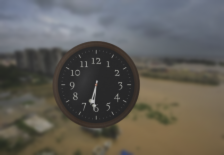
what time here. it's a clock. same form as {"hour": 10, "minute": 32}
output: {"hour": 6, "minute": 31}
